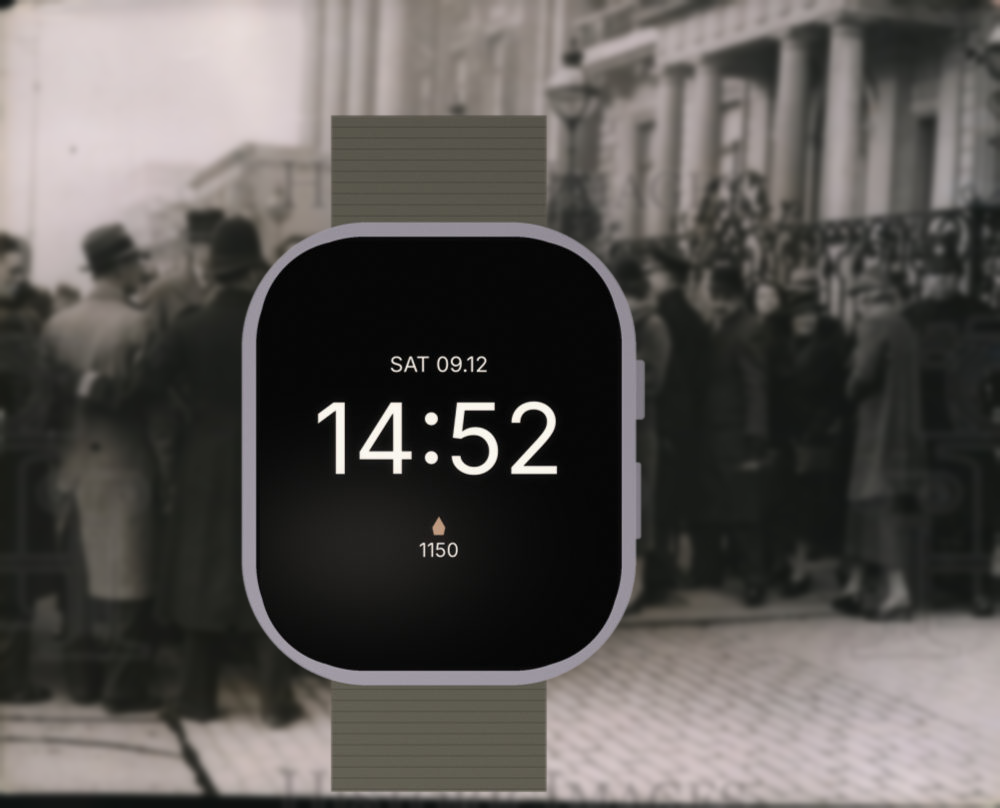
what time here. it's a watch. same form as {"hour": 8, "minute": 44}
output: {"hour": 14, "minute": 52}
